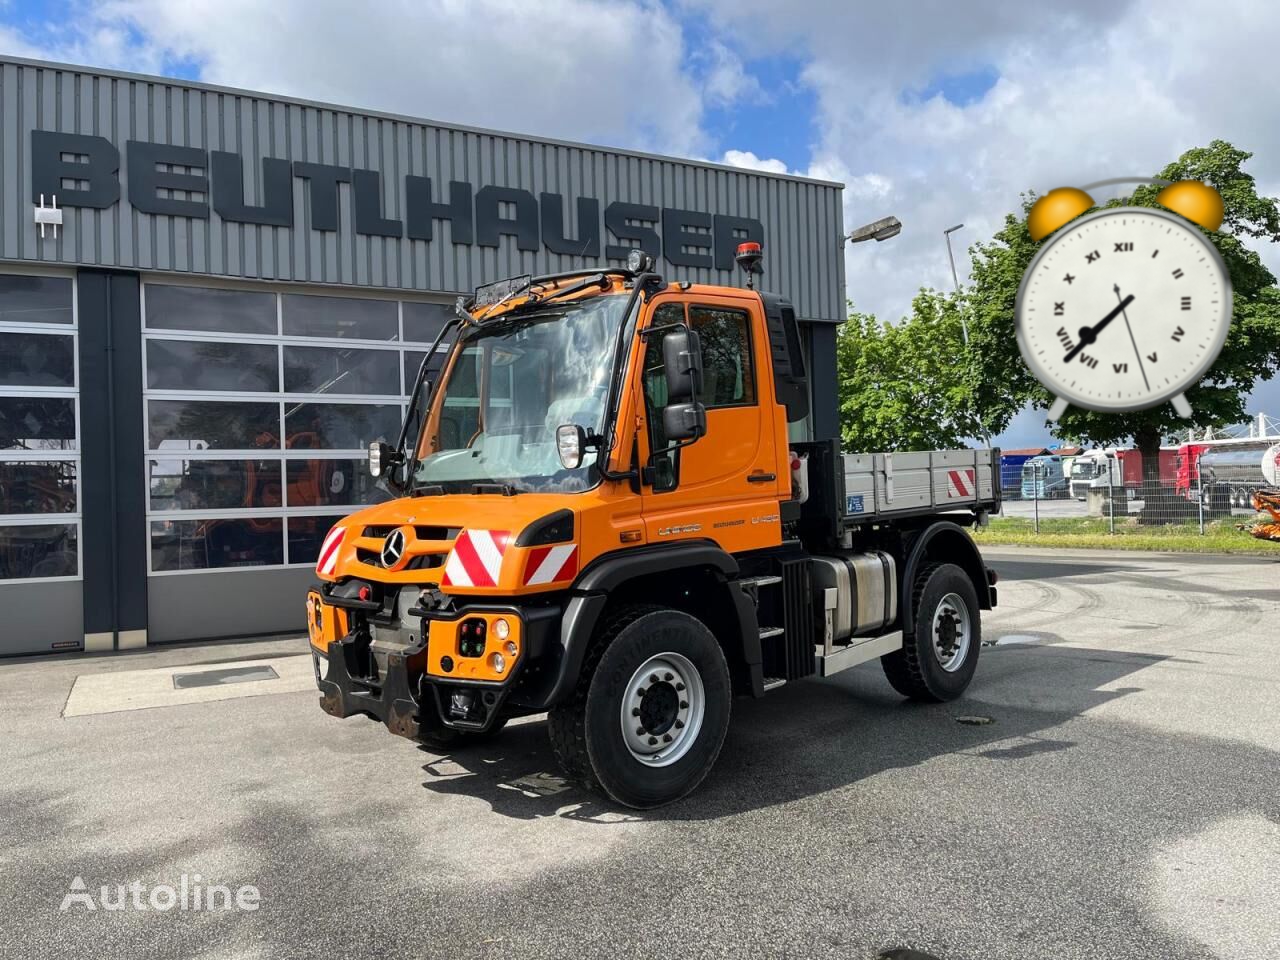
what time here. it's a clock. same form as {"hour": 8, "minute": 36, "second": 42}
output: {"hour": 7, "minute": 37, "second": 27}
